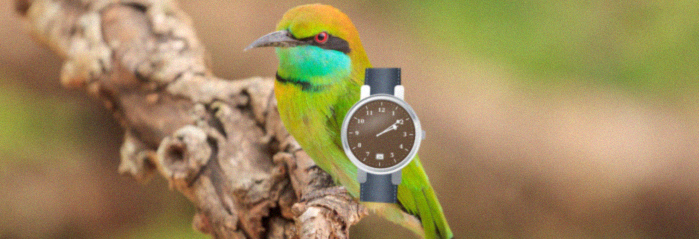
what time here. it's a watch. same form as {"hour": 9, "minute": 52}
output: {"hour": 2, "minute": 9}
